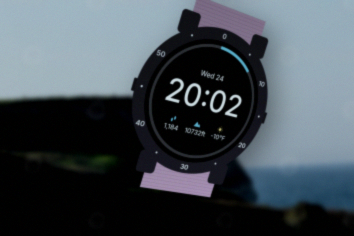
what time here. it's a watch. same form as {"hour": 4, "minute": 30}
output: {"hour": 20, "minute": 2}
